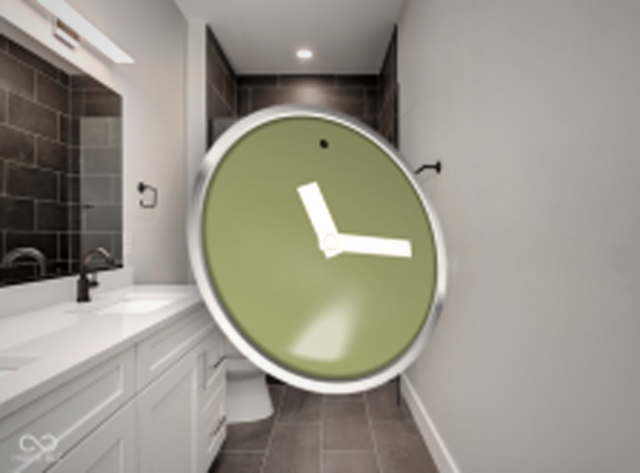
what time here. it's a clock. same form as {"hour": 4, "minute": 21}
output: {"hour": 11, "minute": 15}
